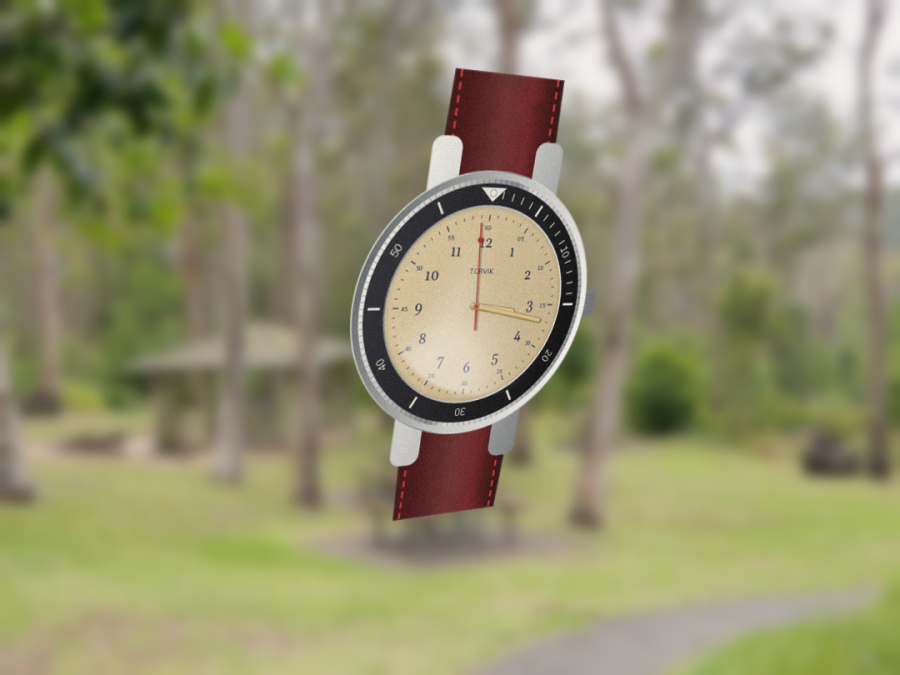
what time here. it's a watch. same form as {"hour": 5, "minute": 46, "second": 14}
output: {"hour": 3, "minute": 16, "second": 59}
